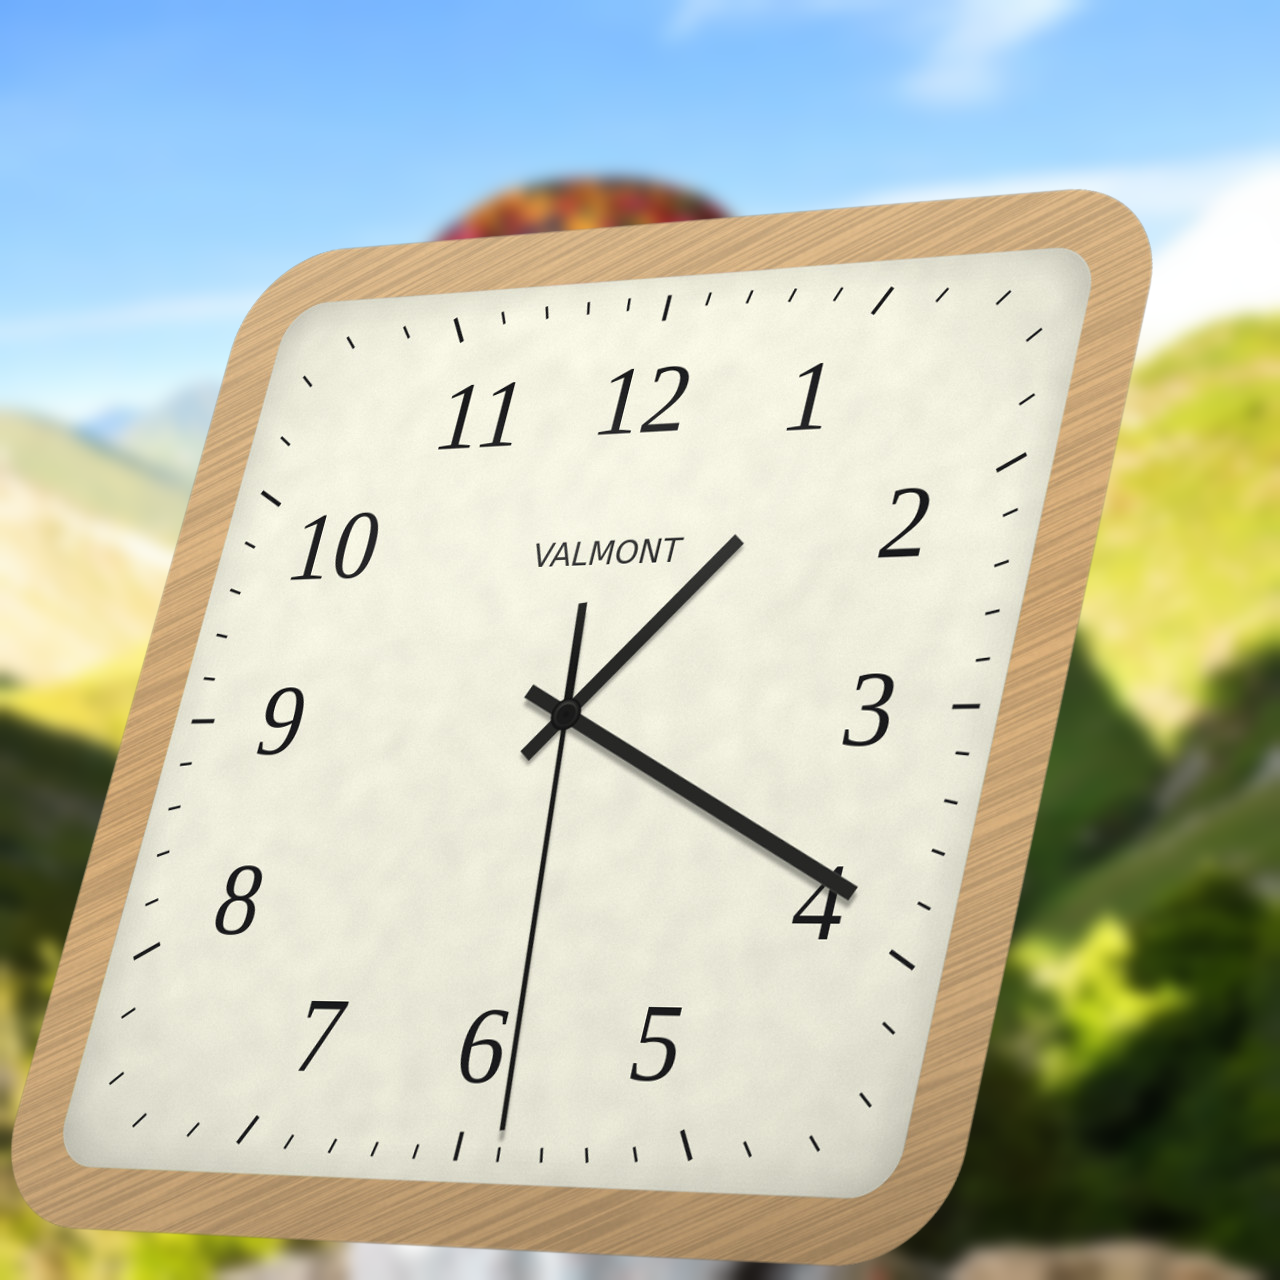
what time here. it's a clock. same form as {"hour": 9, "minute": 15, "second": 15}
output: {"hour": 1, "minute": 19, "second": 29}
